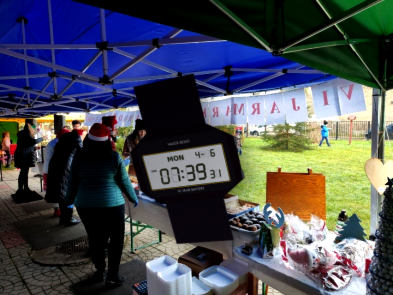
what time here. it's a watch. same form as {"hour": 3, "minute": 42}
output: {"hour": 7, "minute": 39}
